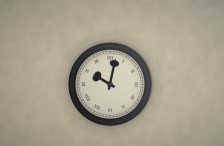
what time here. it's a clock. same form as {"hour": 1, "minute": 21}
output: {"hour": 10, "minute": 2}
